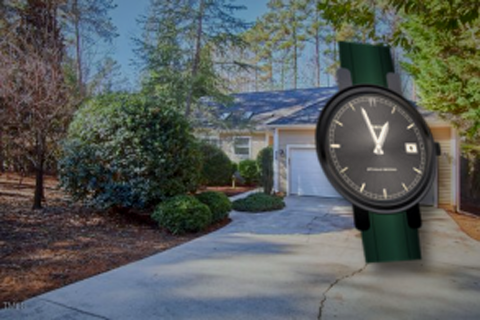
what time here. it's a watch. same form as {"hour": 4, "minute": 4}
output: {"hour": 12, "minute": 57}
